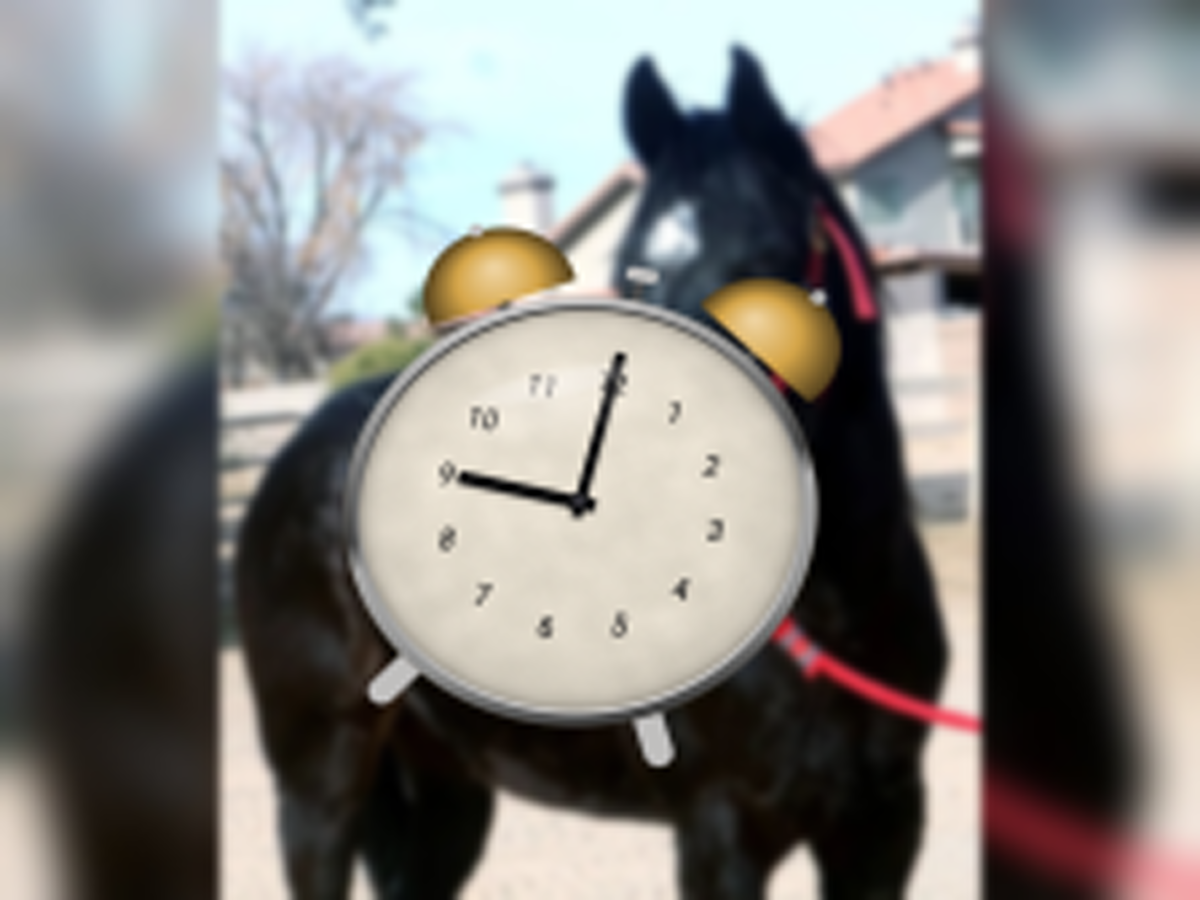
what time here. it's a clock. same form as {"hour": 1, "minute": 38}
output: {"hour": 9, "minute": 0}
